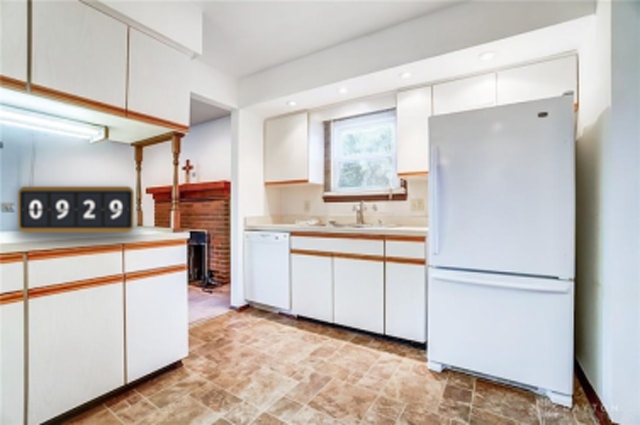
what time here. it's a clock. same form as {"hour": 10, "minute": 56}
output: {"hour": 9, "minute": 29}
